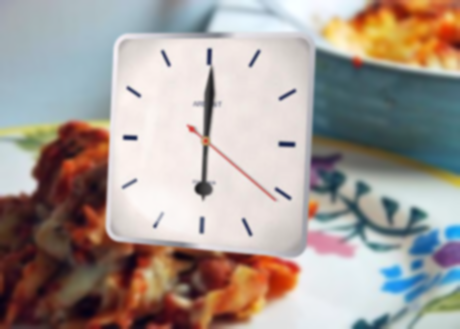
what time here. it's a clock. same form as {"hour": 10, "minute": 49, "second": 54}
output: {"hour": 6, "minute": 0, "second": 21}
